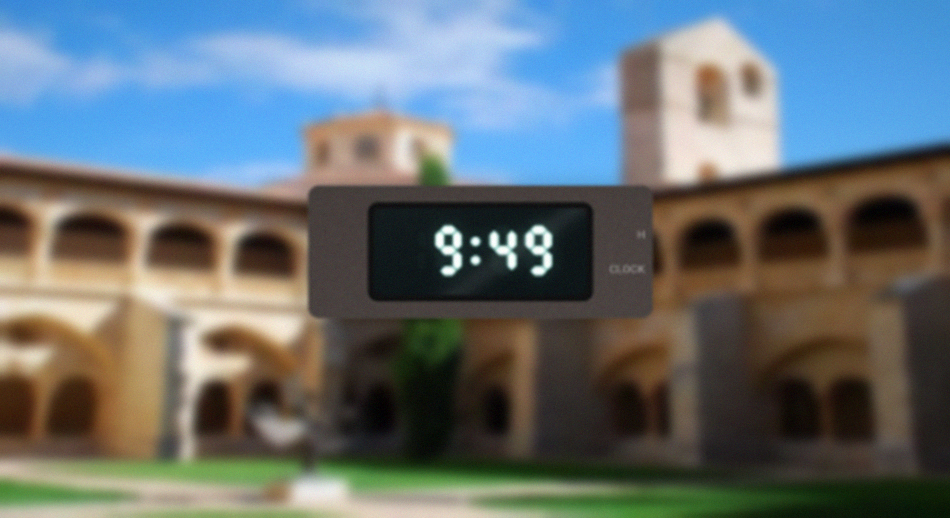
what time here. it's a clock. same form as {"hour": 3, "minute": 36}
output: {"hour": 9, "minute": 49}
